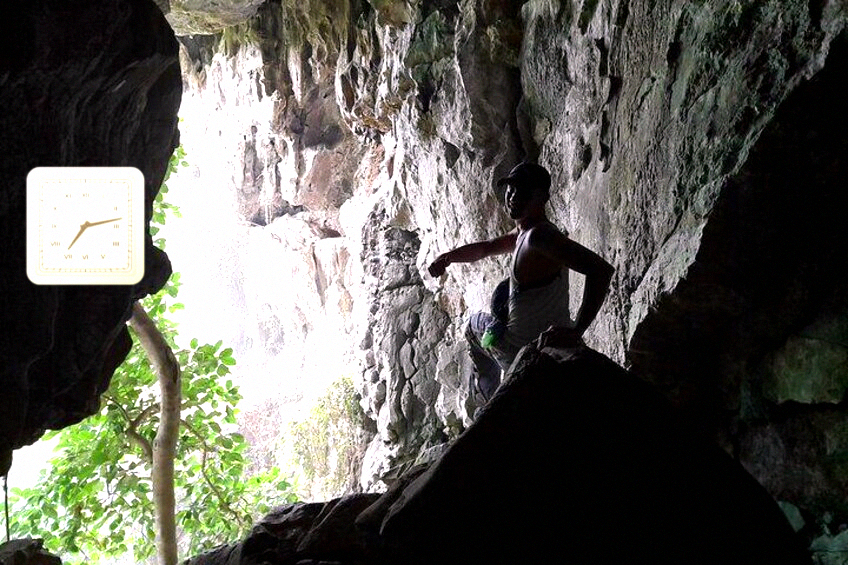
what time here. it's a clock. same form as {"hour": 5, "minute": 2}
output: {"hour": 7, "minute": 13}
